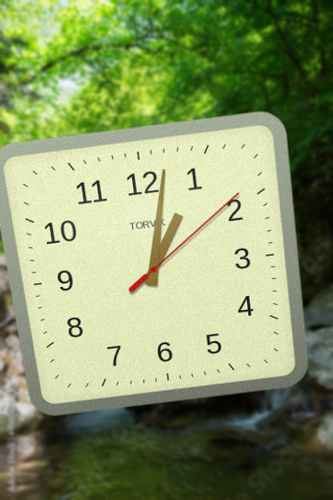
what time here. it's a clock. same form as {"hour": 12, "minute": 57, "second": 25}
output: {"hour": 1, "minute": 2, "second": 9}
